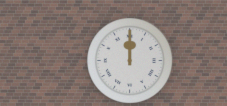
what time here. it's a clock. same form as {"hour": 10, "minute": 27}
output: {"hour": 12, "minute": 0}
